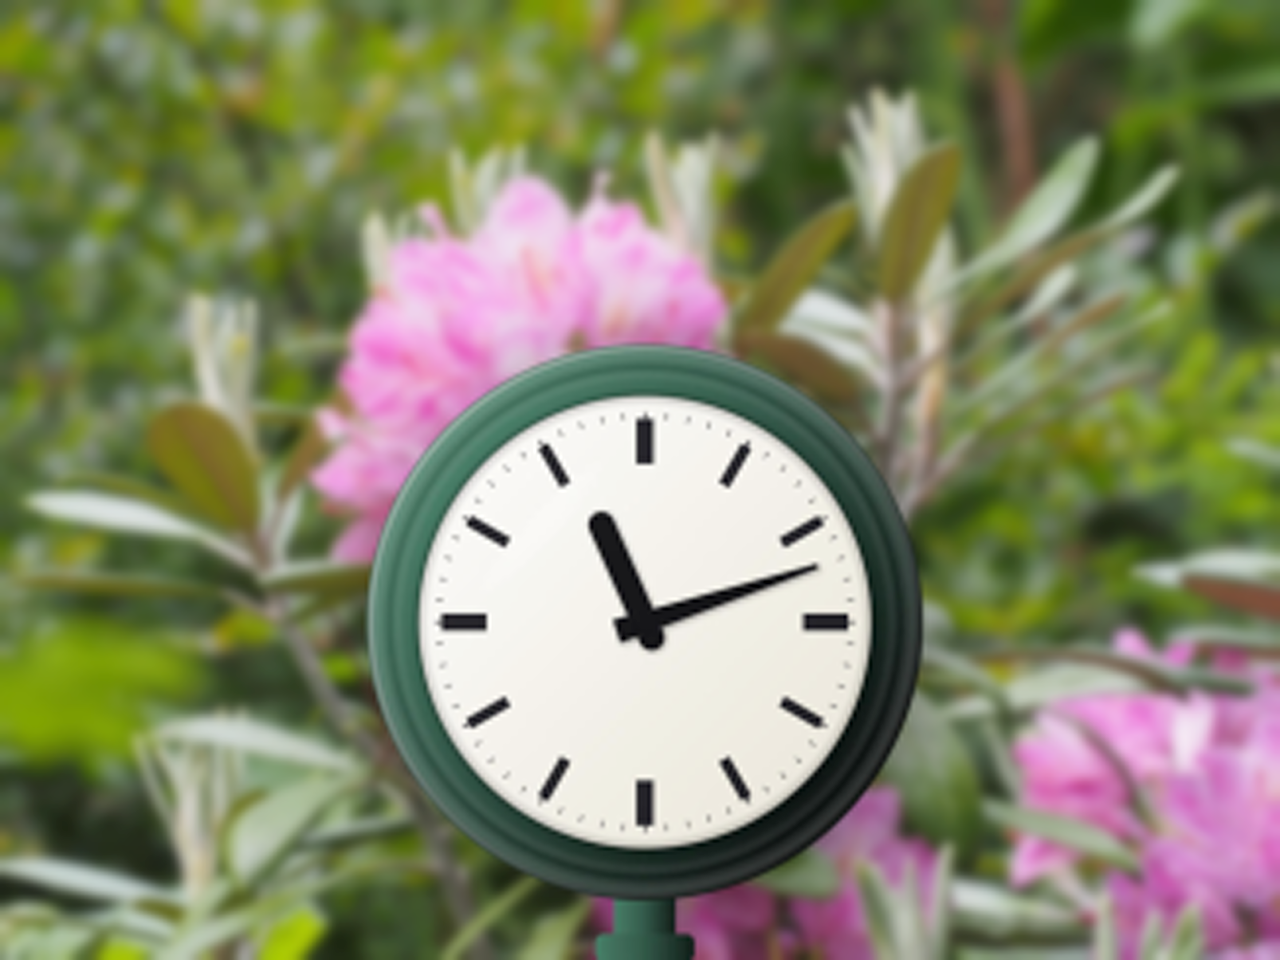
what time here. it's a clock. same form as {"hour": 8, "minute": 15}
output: {"hour": 11, "minute": 12}
